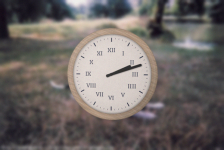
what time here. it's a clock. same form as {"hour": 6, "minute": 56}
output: {"hour": 2, "minute": 12}
